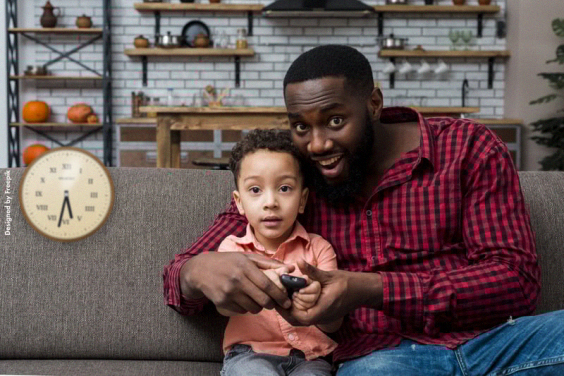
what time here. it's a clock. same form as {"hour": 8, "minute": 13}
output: {"hour": 5, "minute": 32}
